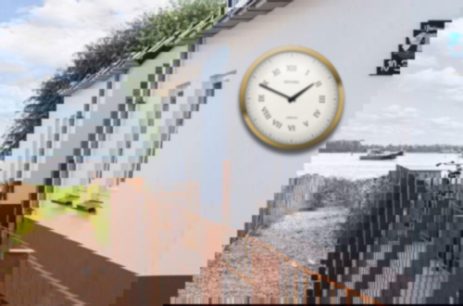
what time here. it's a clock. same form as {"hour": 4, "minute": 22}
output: {"hour": 1, "minute": 49}
